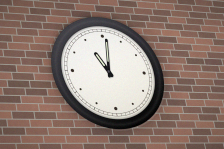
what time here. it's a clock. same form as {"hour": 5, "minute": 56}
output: {"hour": 11, "minute": 1}
